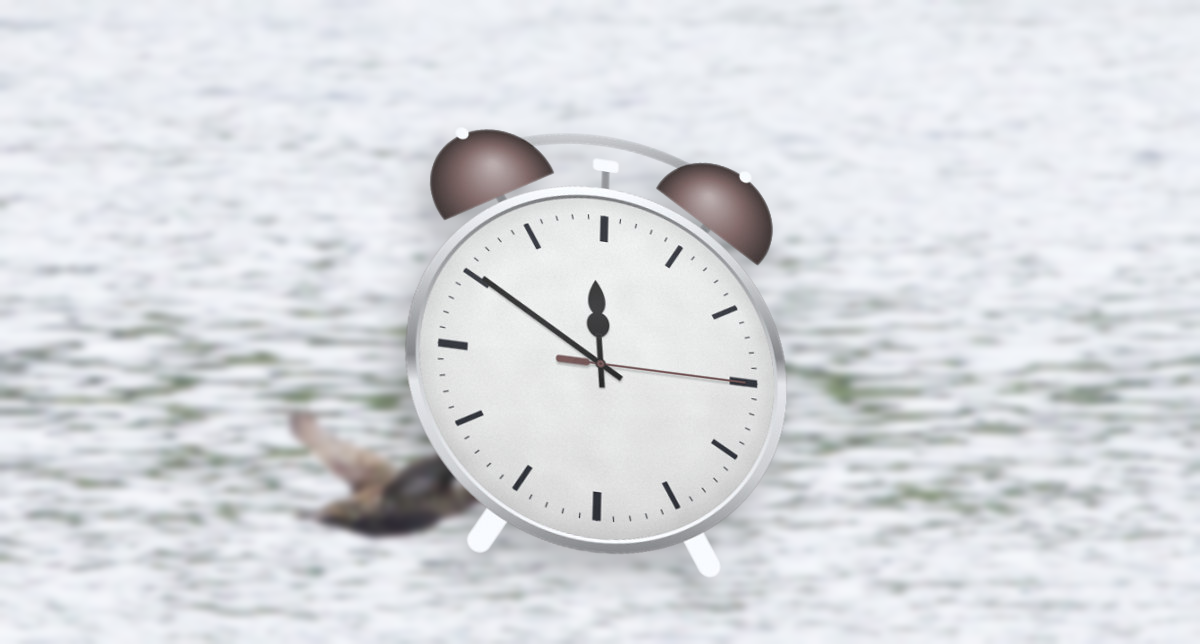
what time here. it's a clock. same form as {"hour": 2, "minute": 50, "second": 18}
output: {"hour": 11, "minute": 50, "second": 15}
